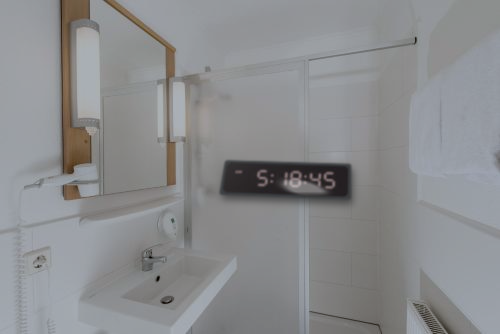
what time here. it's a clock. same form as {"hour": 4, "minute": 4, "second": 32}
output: {"hour": 5, "minute": 18, "second": 45}
